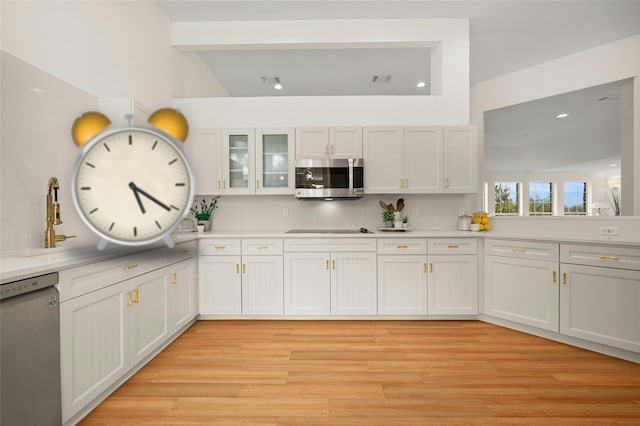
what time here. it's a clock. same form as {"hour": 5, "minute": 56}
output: {"hour": 5, "minute": 21}
